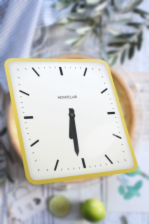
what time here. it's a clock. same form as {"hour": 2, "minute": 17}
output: {"hour": 6, "minute": 31}
